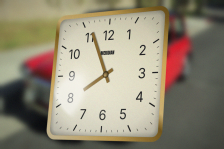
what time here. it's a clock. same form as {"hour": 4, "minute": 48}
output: {"hour": 7, "minute": 56}
